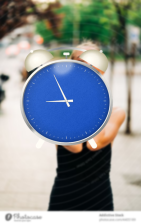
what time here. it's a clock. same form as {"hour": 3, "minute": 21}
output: {"hour": 8, "minute": 56}
